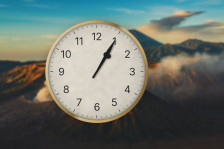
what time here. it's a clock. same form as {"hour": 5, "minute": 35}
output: {"hour": 1, "minute": 5}
